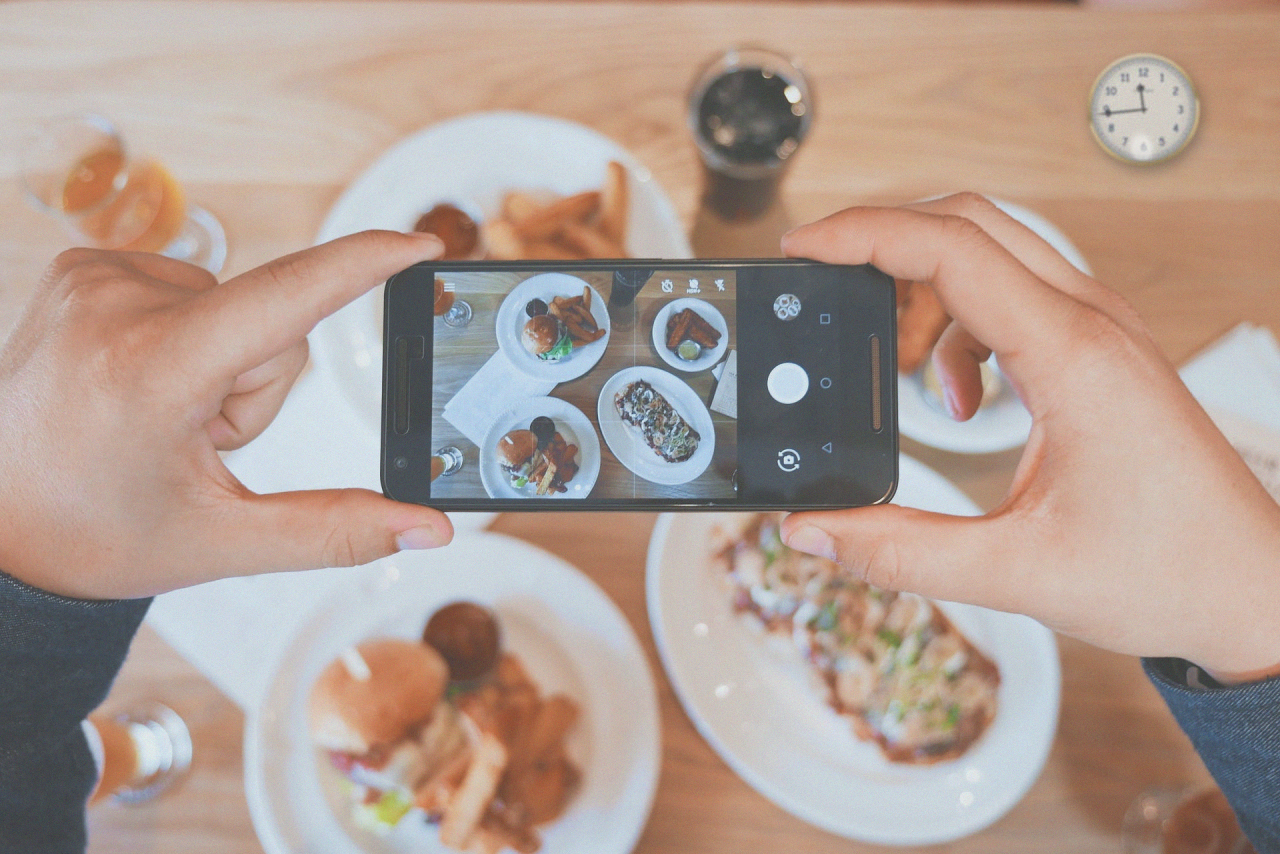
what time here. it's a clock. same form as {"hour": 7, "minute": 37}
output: {"hour": 11, "minute": 44}
